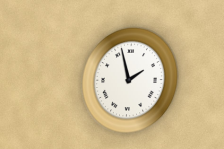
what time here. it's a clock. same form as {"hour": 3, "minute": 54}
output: {"hour": 1, "minute": 57}
